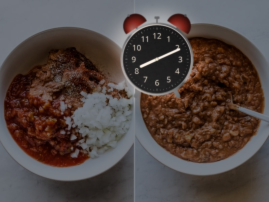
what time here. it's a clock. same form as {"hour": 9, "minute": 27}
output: {"hour": 8, "minute": 11}
